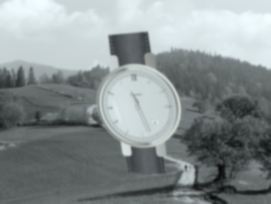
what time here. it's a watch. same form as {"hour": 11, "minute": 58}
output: {"hour": 11, "minute": 27}
